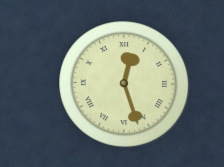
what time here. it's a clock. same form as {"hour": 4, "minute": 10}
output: {"hour": 12, "minute": 27}
